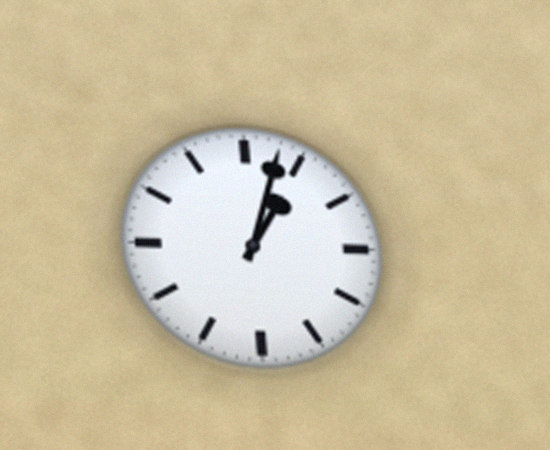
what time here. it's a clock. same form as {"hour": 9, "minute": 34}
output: {"hour": 1, "minute": 3}
